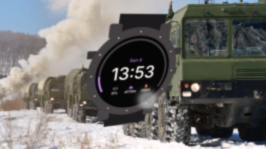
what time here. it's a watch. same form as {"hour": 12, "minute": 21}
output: {"hour": 13, "minute": 53}
